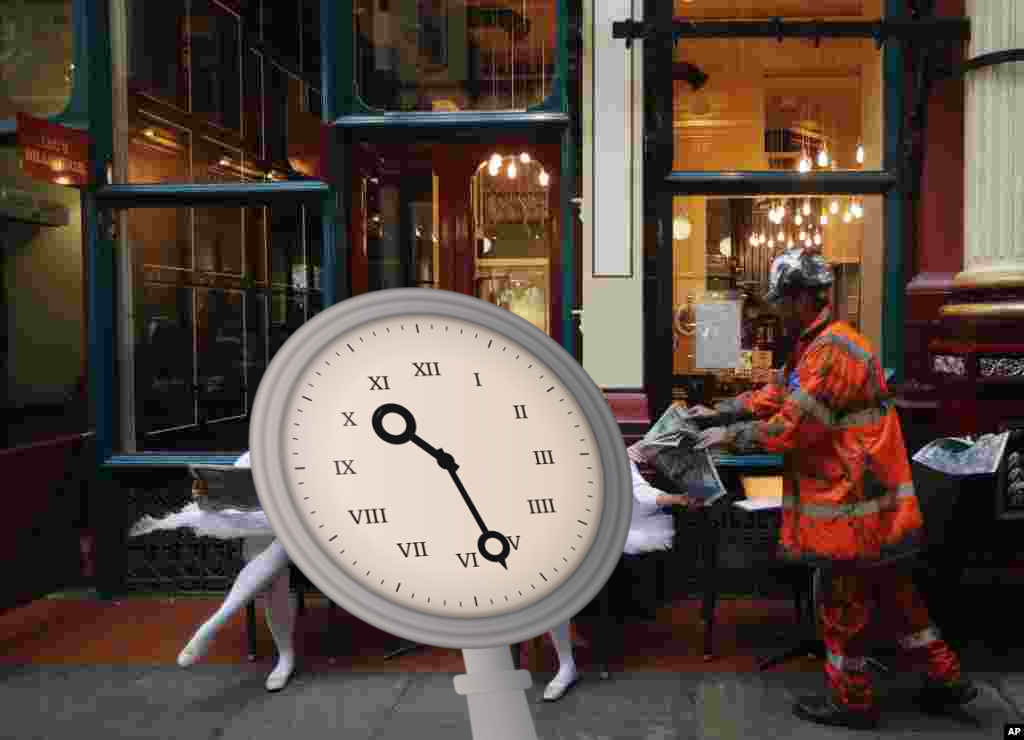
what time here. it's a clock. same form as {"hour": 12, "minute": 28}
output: {"hour": 10, "minute": 27}
